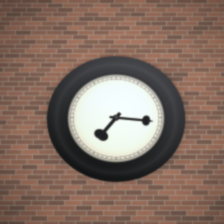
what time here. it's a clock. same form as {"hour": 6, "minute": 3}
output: {"hour": 7, "minute": 16}
